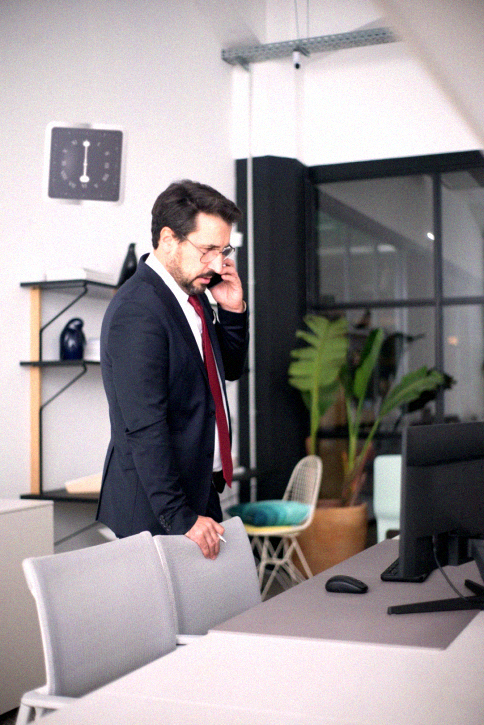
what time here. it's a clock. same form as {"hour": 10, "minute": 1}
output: {"hour": 6, "minute": 0}
